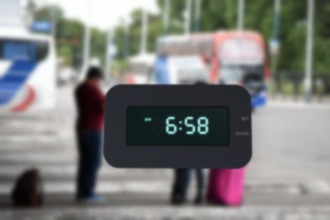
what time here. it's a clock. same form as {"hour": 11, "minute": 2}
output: {"hour": 6, "minute": 58}
